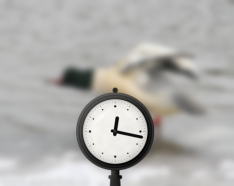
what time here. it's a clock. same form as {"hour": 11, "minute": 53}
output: {"hour": 12, "minute": 17}
